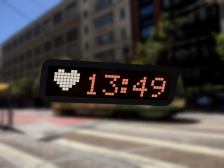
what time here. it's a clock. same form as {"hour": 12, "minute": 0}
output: {"hour": 13, "minute": 49}
